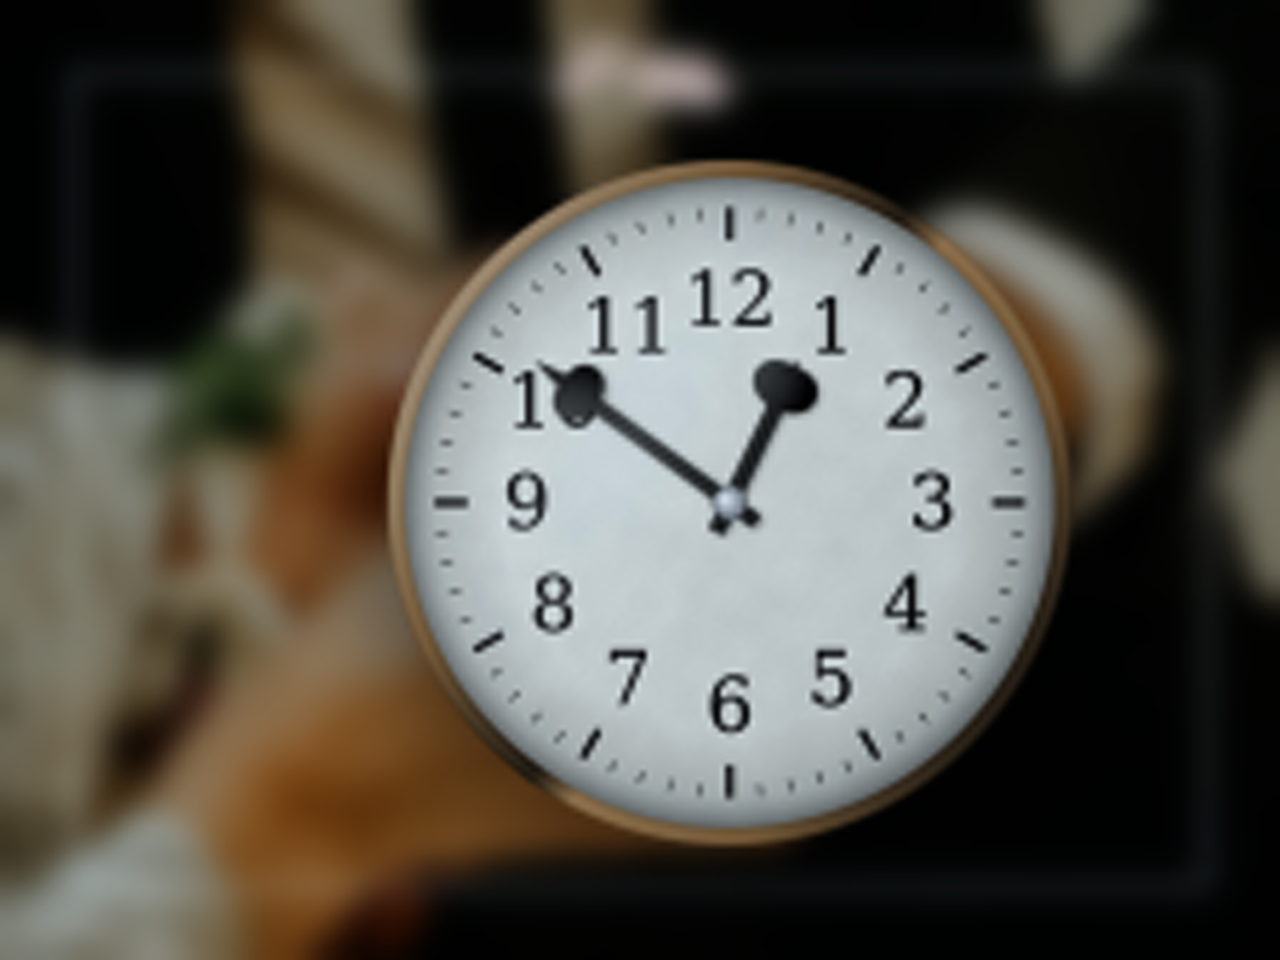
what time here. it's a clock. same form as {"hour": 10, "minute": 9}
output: {"hour": 12, "minute": 51}
